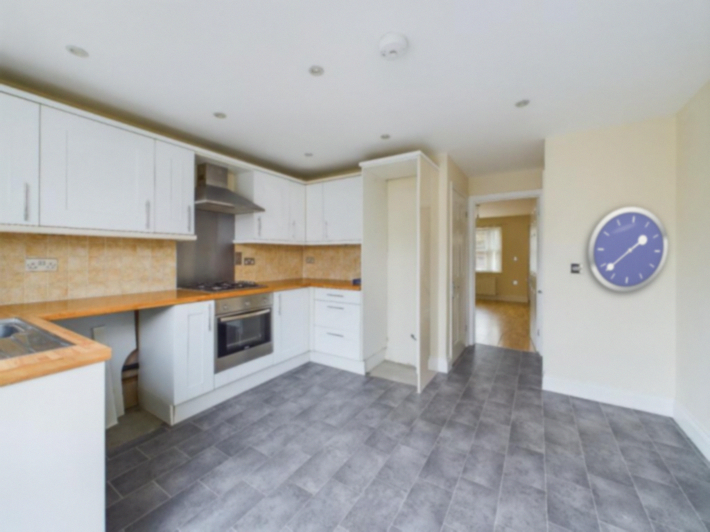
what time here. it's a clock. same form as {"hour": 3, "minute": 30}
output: {"hour": 1, "minute": 38}
